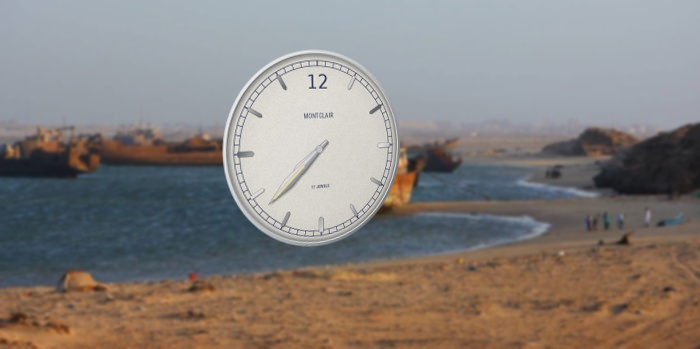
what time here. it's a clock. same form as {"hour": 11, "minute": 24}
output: {"hour": 7, "minute": 38}
